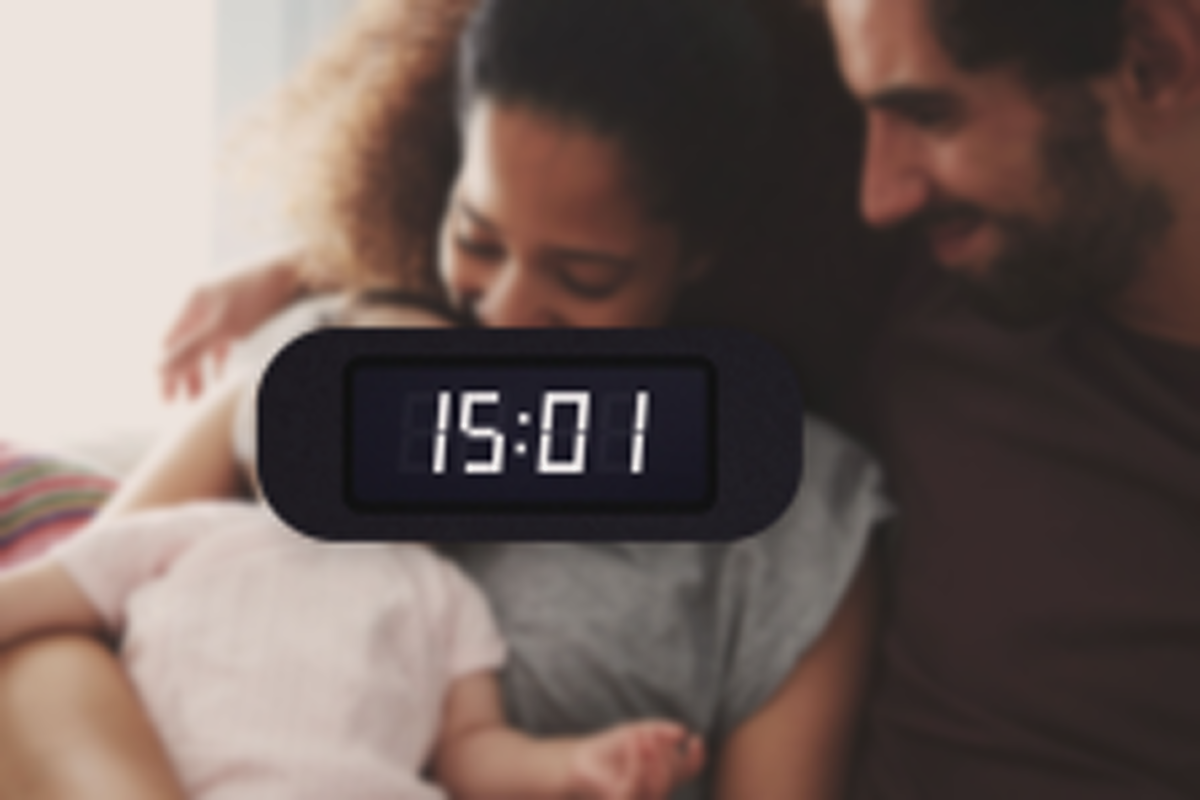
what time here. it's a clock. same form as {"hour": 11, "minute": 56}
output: {"hour": 15, "minute": 1}
